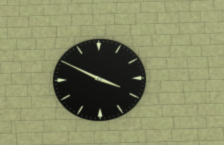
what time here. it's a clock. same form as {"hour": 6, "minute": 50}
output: {"hour": 3, "minute": 50}
